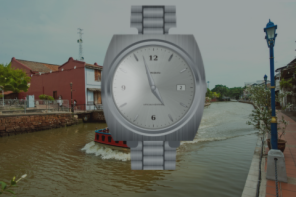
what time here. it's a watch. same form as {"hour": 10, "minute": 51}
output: {"hour": 4, "minute": 57}
